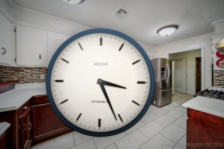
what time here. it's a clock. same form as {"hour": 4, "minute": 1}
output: {"hour": 3, "minute": 26}
